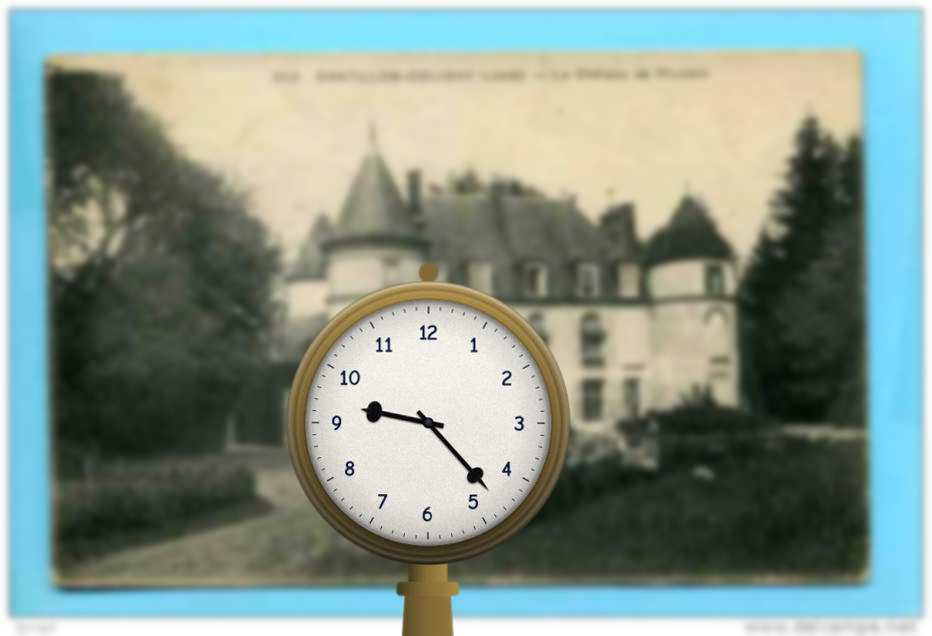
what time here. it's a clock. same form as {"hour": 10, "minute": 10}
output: {"hour": 9, "minute": 23}
